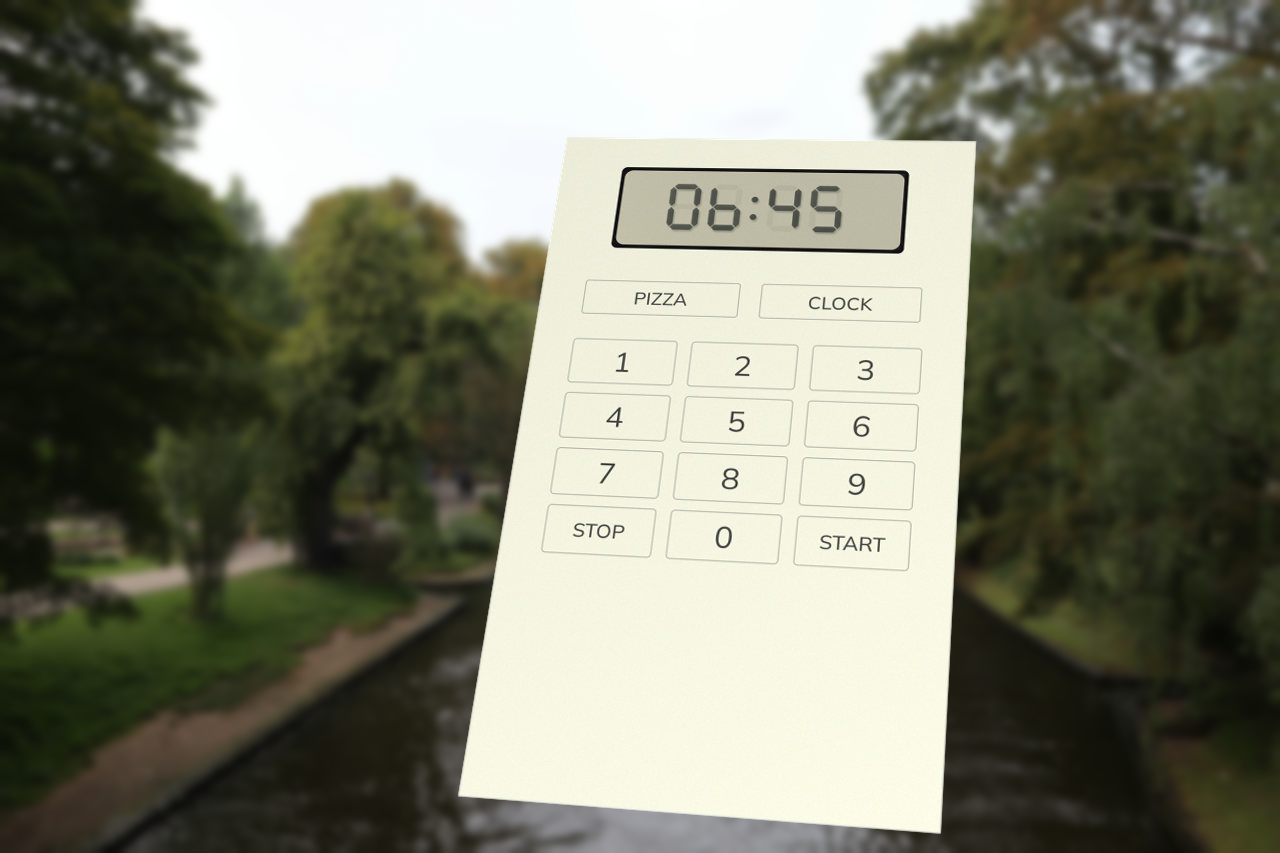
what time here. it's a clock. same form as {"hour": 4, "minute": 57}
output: {"hour": 6, "minute": 45}
